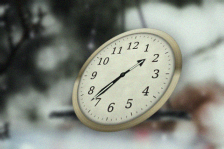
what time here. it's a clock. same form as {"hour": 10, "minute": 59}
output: {"hour": 1, "minute": 37}
